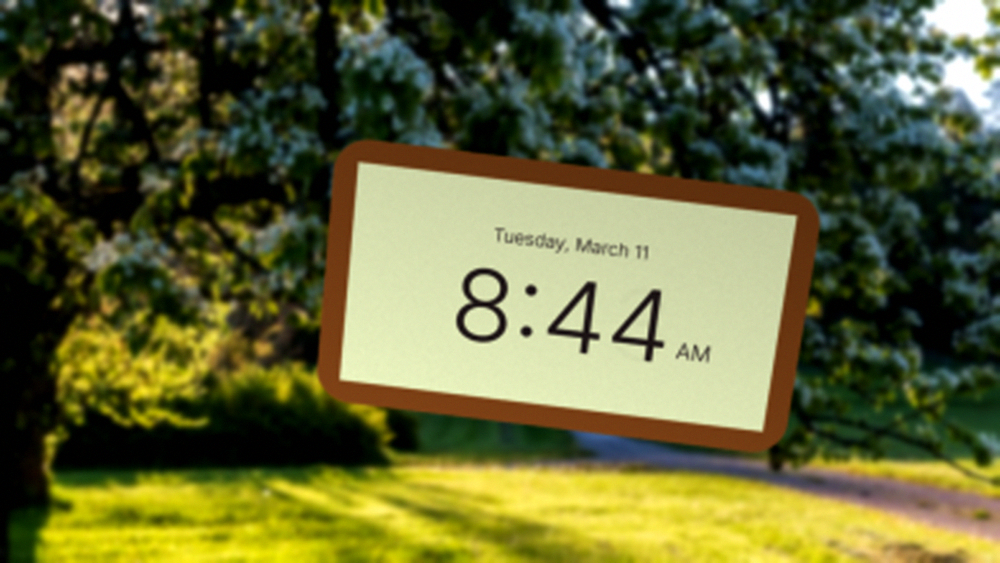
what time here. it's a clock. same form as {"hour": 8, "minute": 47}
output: {"hour": 8, "minute": 44}
